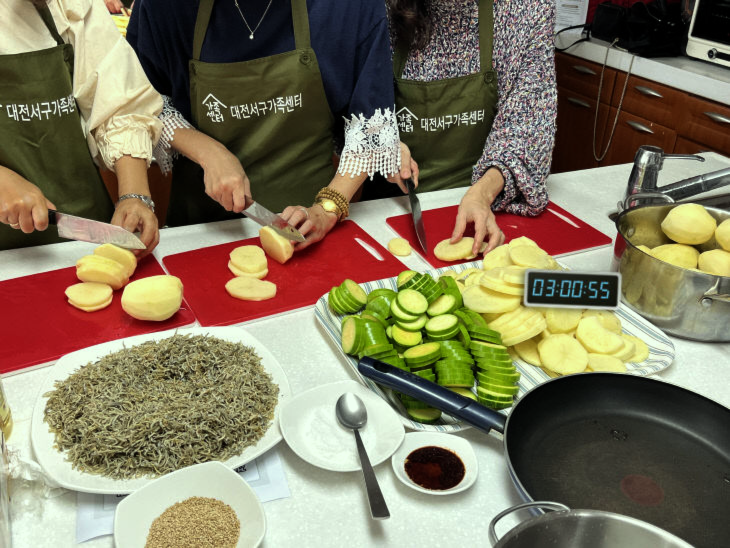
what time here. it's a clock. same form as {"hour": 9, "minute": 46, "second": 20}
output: {"hour": 3, "minute": 0, "second": 55}
